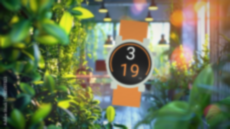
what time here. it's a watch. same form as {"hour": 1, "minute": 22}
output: {"hour": 3, "minute": 19}
